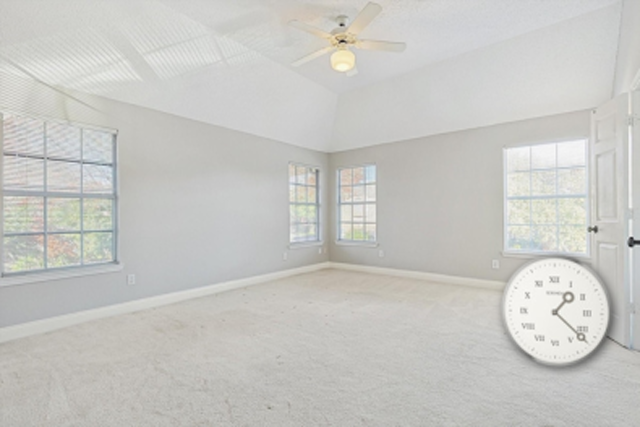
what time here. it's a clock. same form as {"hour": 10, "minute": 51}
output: {"hour": 1, "minute": 22}
